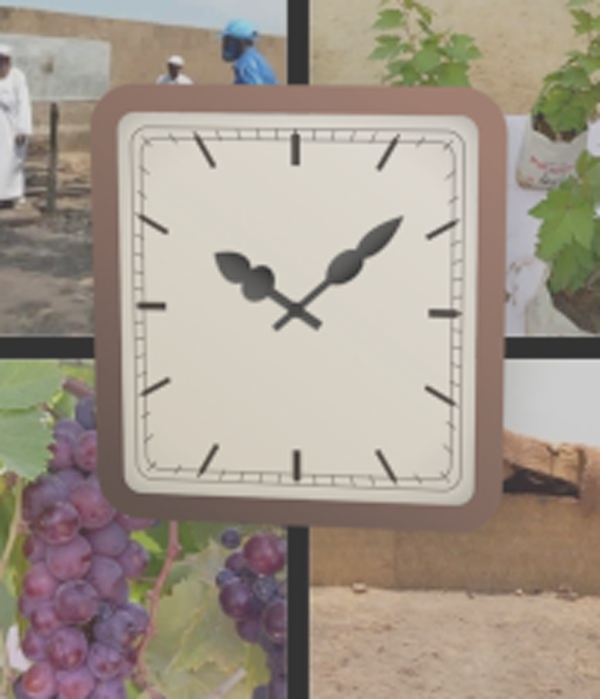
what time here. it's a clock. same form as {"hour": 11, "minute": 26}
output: {"hour": 10, "minute": 8}
